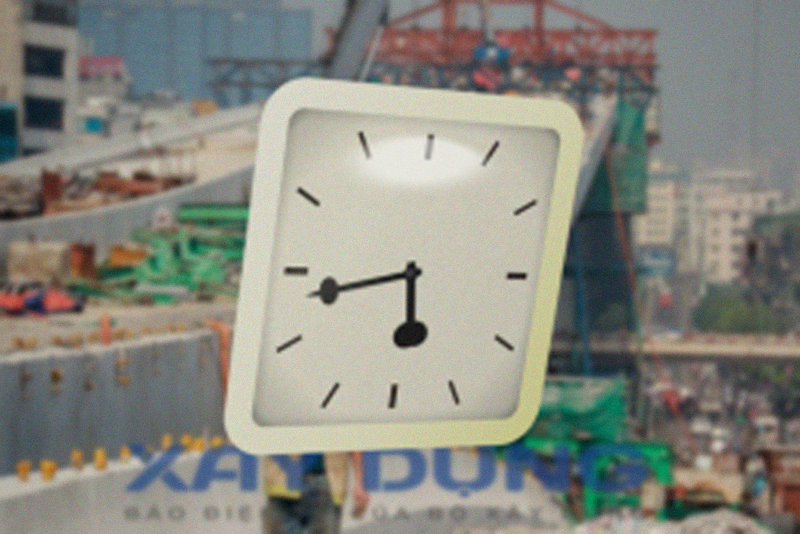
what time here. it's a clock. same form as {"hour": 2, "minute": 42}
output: {"hour": 5, "minute": 43}
